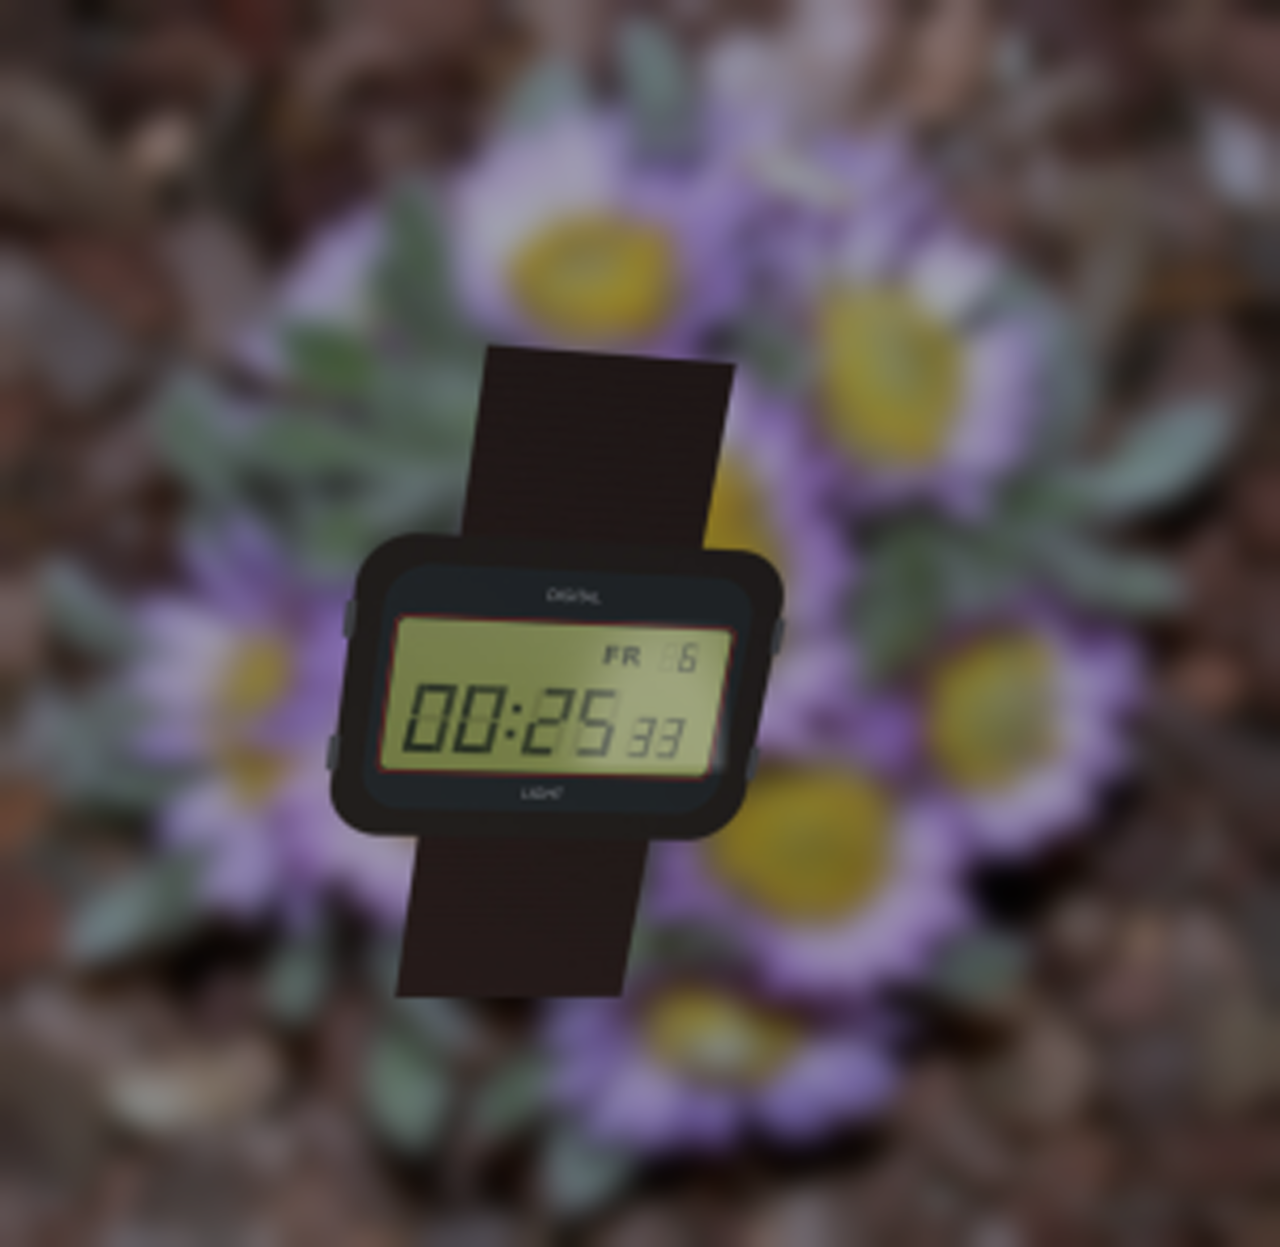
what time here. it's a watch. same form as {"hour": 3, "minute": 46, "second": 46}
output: {"hour": 0, "minute": 25, "second": 33}
